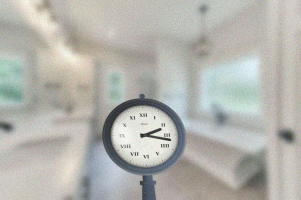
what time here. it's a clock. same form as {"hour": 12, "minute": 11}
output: {"hour": 2, "minute": 17}
